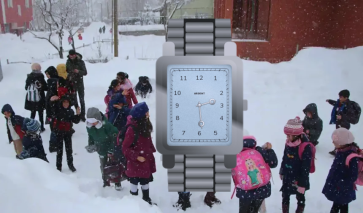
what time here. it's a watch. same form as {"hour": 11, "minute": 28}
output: {"hour": 2, "minute": 29}
